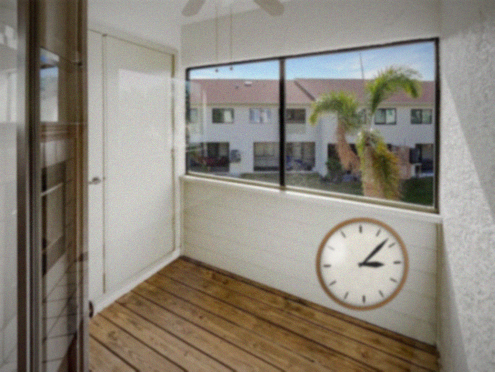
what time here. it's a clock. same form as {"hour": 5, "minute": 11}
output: {"hour": 3, "minute": 8}
